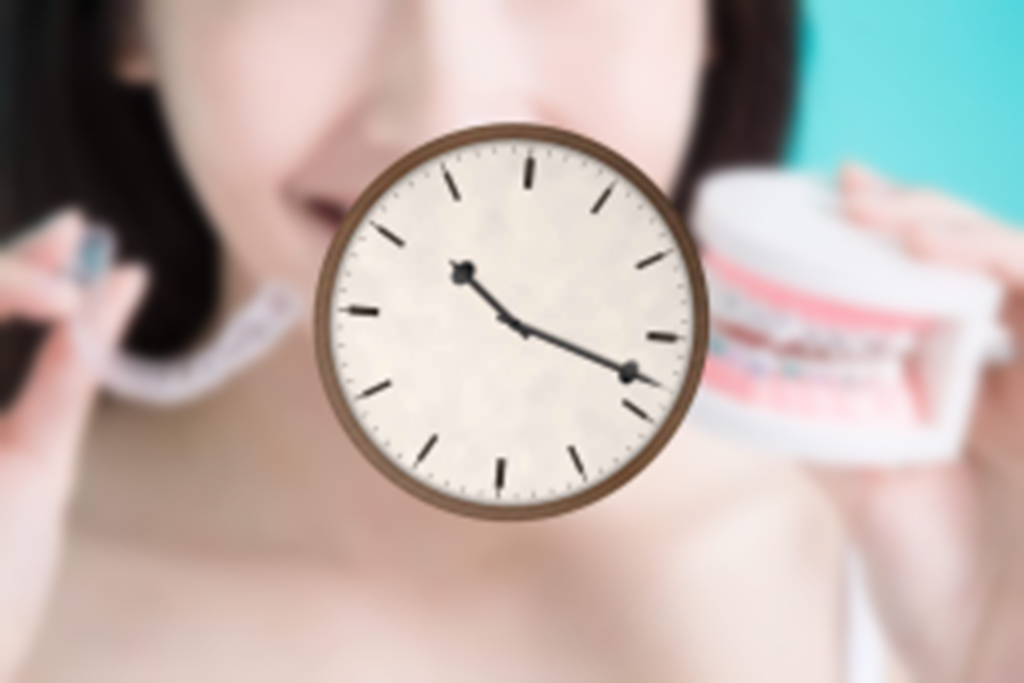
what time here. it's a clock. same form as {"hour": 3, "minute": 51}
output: {"hour": 10, "minute": 18}
